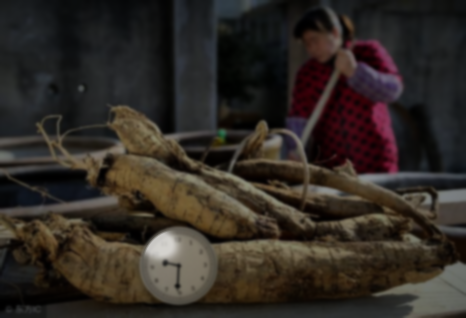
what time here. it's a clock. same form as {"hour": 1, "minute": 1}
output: {"hour": 9, "minute": 31}
